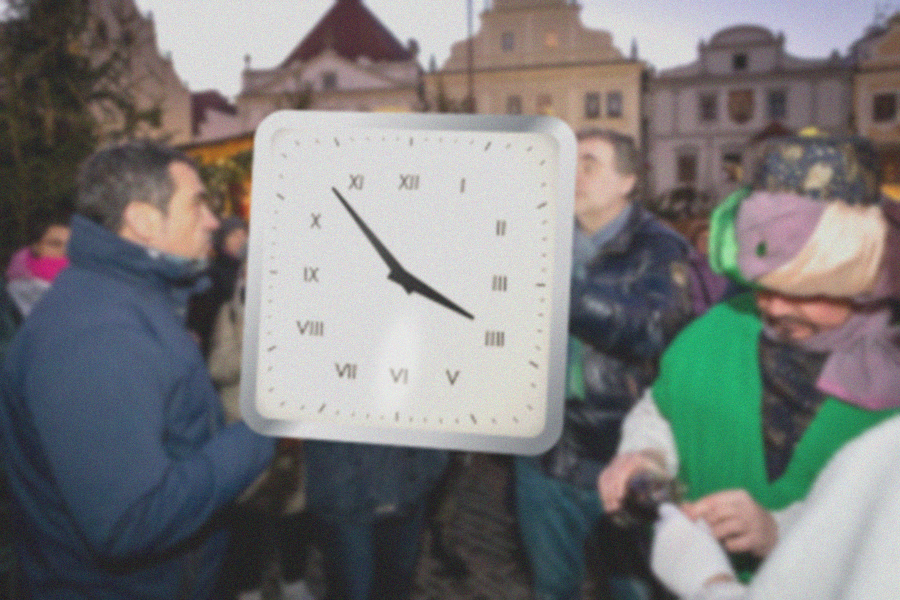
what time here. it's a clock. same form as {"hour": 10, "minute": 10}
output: {"hour": 3, "minute": 53}
